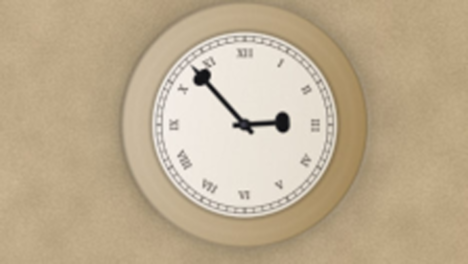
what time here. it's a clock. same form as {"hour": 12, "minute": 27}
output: {"hour": 2, "minute": 53}
